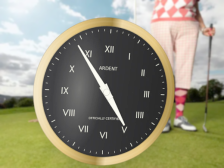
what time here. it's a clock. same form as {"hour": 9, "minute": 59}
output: {"hour": 4, "minute": 54}
